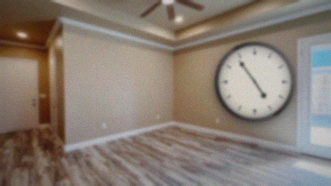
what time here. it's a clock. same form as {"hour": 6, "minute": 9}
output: {"hour": 4, "minute": 54}
